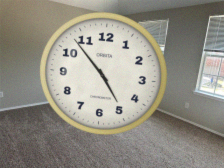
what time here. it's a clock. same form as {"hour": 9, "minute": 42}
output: {"hour": 4, "minute": 53}
